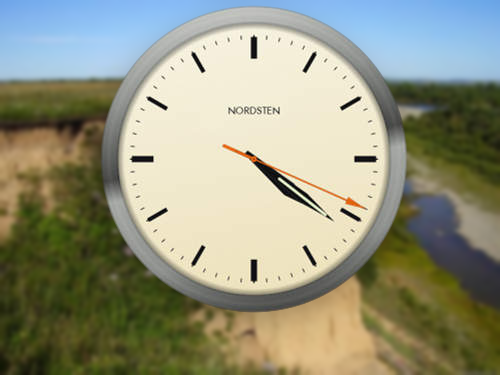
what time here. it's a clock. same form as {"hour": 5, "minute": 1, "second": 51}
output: {"hour": 4, "minute": 21, "second": 19}
